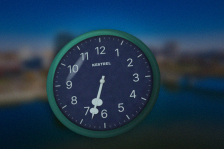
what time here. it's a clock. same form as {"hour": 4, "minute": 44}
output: {"hour": 6, "minute": 33}
